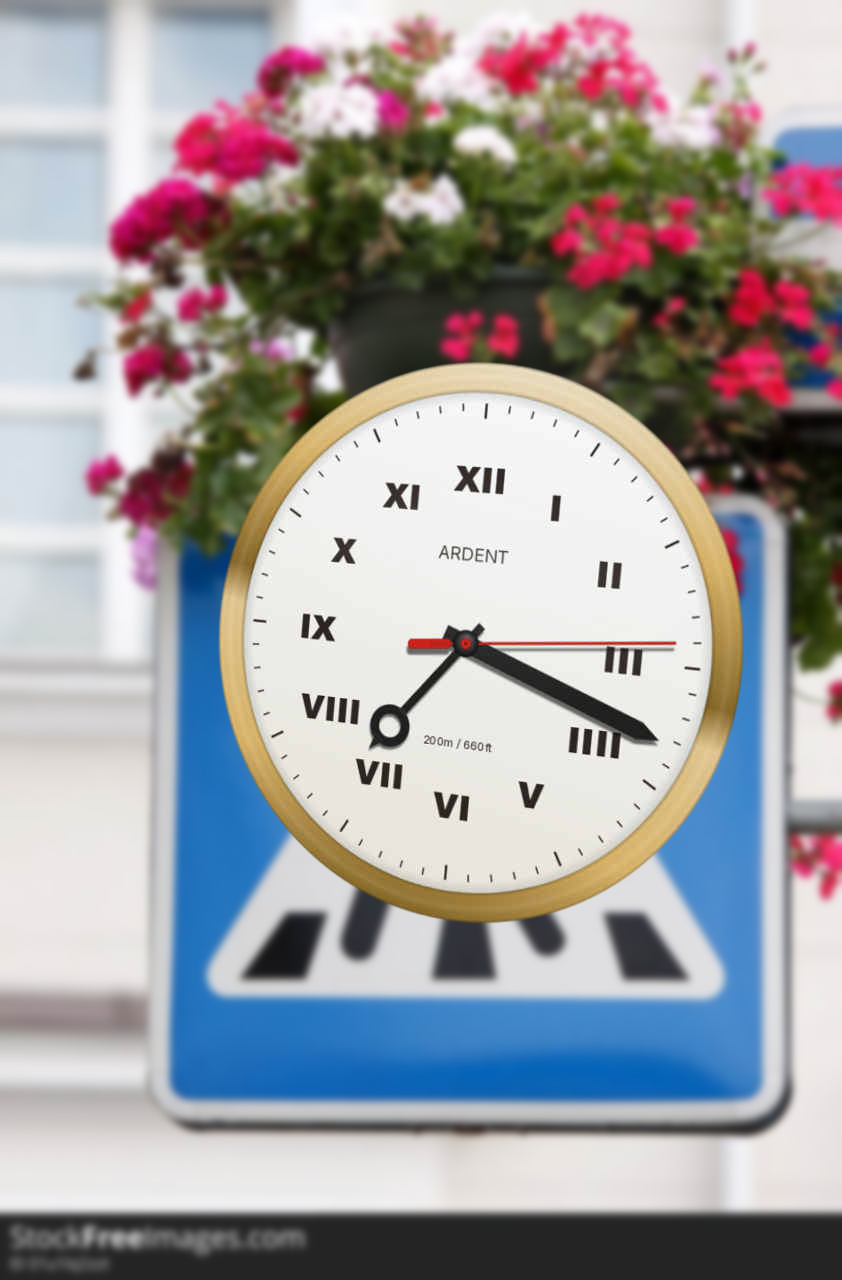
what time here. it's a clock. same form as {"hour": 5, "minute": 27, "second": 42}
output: {"hour": 7, "minute": 18, "second": 14}
